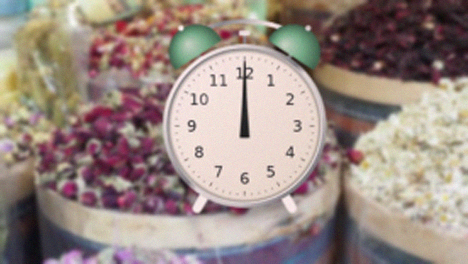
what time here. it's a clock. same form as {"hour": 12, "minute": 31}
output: {"hour": 12, "minute": 0}
